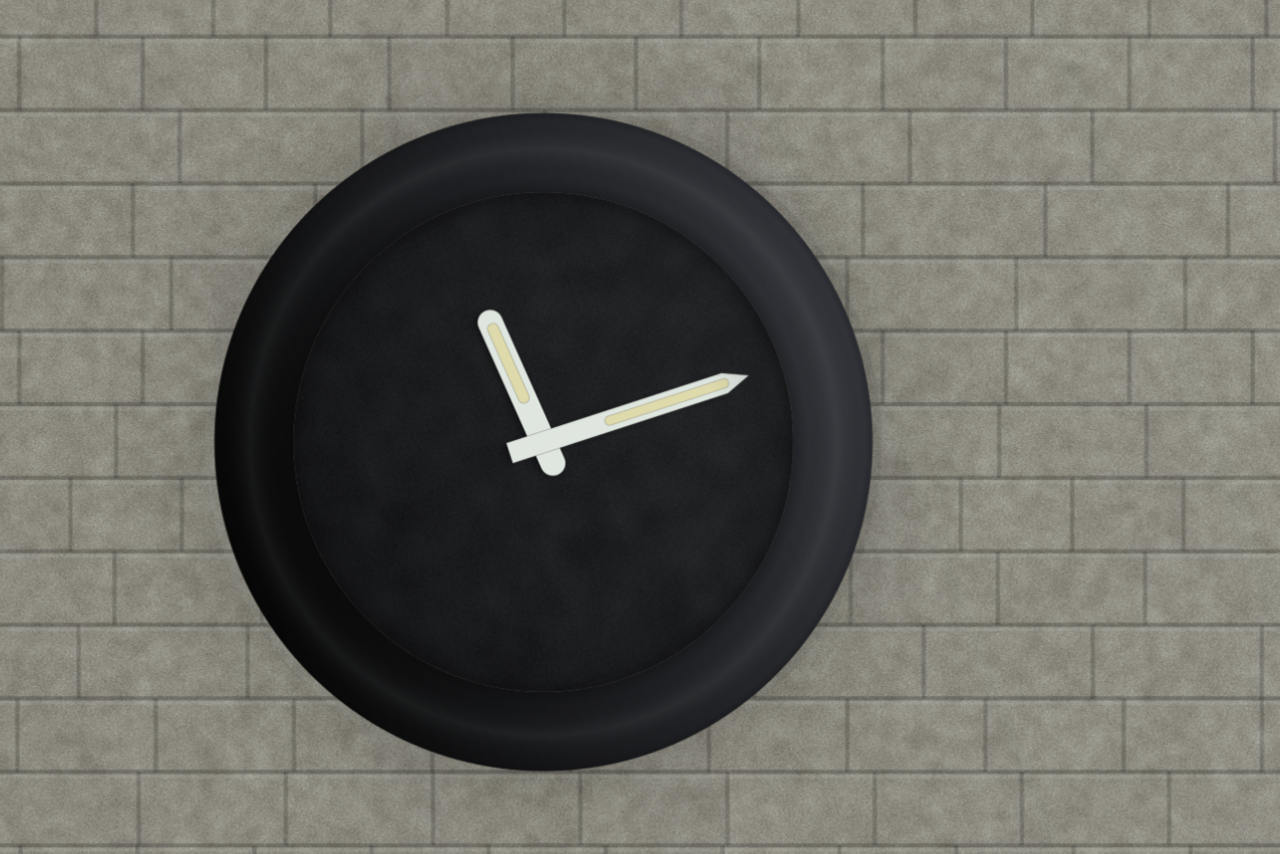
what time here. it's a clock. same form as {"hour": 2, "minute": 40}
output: {"hour": 11, "minute": 12}
